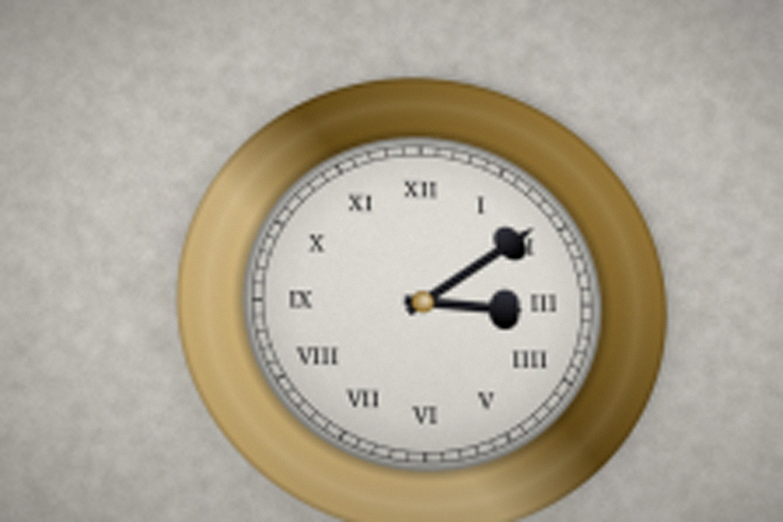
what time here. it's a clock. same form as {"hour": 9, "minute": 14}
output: {"hour": 3, "minute": 9}
